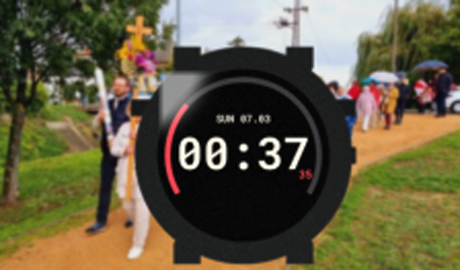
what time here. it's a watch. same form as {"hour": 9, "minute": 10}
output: {"hour": 0, "minute": 37}
